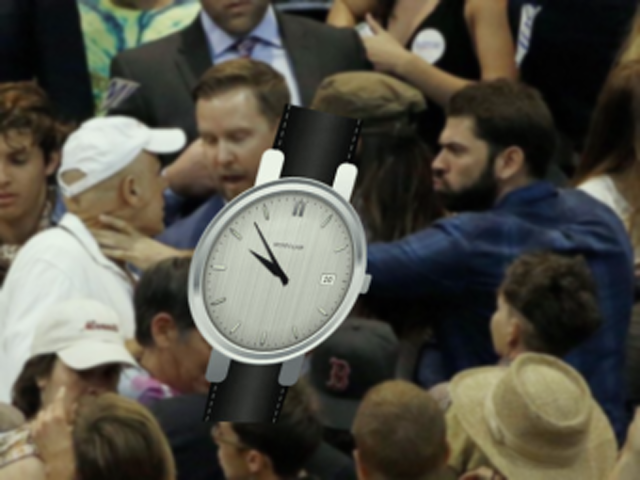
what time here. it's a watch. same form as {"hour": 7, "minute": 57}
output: {"hour": 9, "minute": 53}
